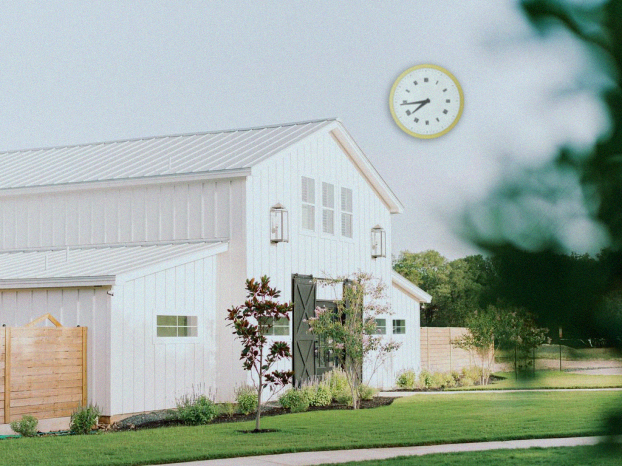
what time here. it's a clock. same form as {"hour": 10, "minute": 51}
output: {"hour": 7, "minute": 44}
